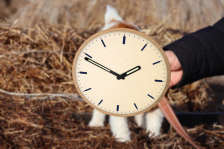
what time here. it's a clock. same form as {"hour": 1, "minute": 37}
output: {"hour": 1, "minute": 49}
